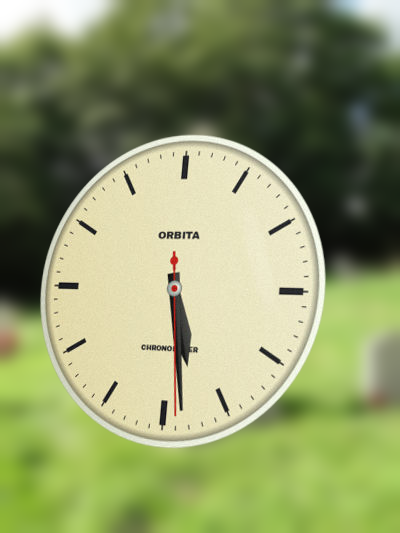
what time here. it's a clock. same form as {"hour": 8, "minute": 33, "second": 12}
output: {"hour": 5, "minute": 28, "second": 29}
